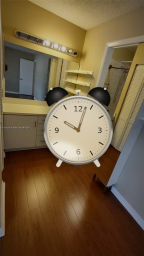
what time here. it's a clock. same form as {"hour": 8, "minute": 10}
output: {"hour": 10, "minute": 3}
